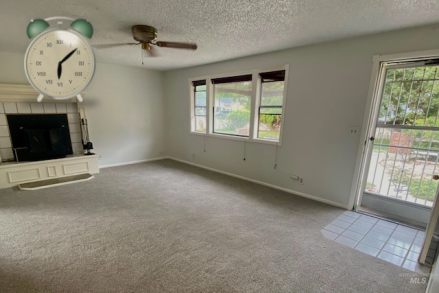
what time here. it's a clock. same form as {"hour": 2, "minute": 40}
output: {"hour": 6, "minute": 8}
